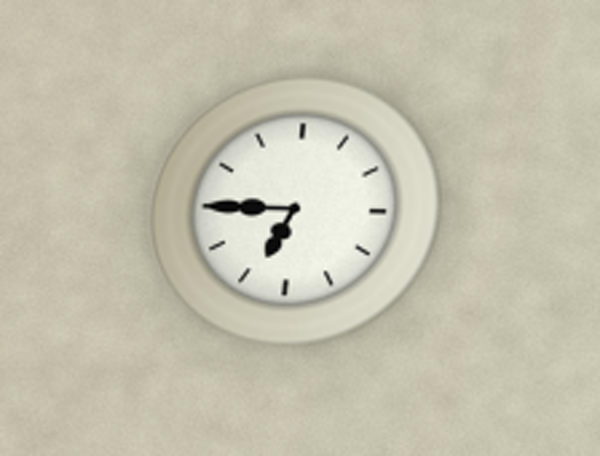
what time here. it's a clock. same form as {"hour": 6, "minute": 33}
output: {"hour": 6, "minute": 45}
